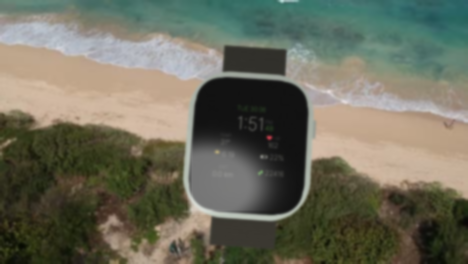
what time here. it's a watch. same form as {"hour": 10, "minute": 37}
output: {"hour": 1, "minute": 51}
